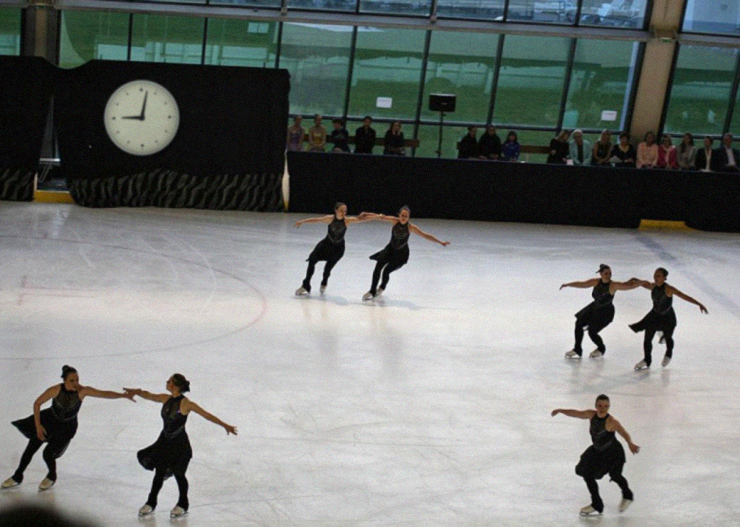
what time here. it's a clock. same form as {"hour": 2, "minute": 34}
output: {"hour": 9, "minute": 2}
